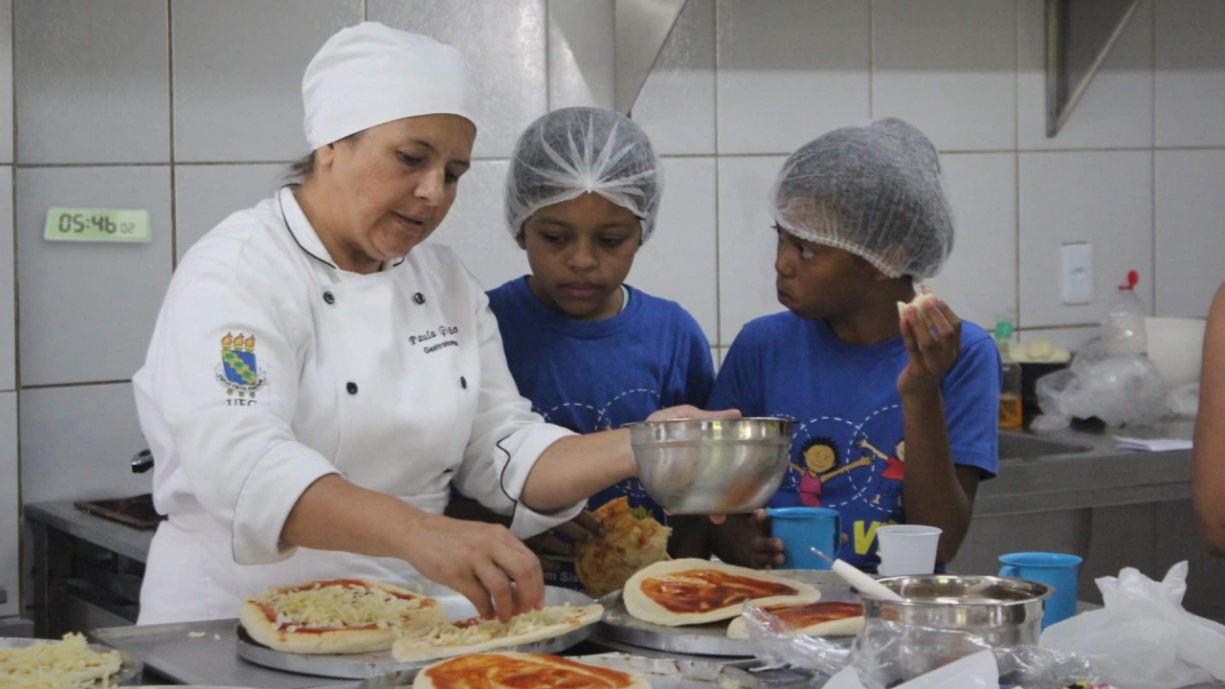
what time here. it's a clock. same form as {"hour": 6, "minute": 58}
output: {"hour": 5, "minute": 46}
